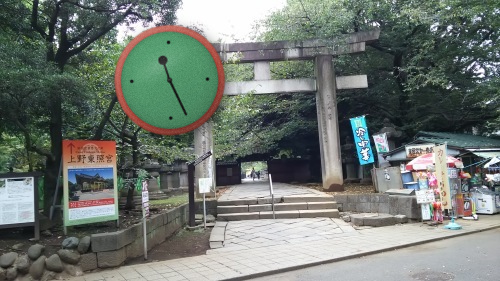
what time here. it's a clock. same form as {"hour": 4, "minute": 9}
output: {"hour": 11, "minute": 26}
